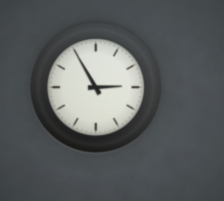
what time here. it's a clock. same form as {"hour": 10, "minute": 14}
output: {"hour": 2, "minute": 55}
